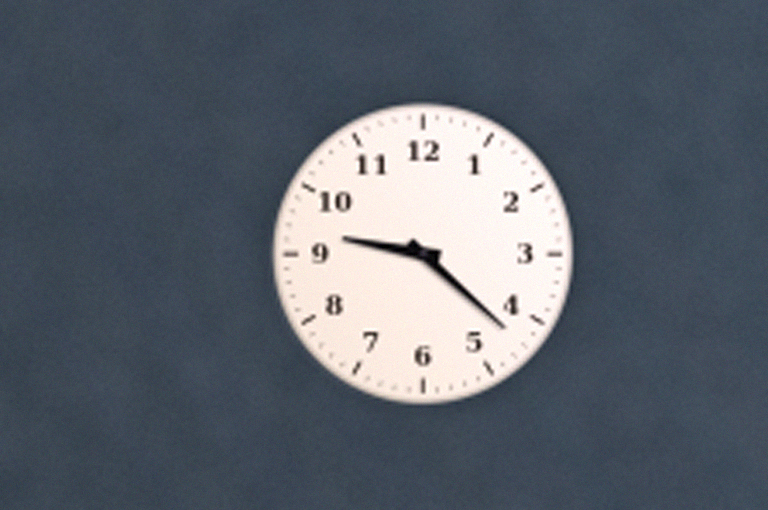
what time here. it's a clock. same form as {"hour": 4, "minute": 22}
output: {"hour": 9, "minute": 22}
